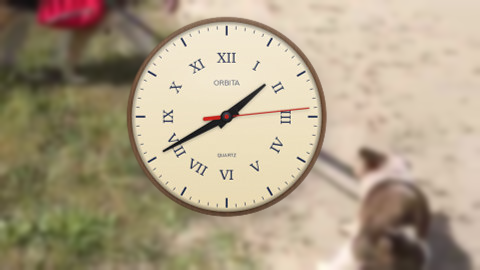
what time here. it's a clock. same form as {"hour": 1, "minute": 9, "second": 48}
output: {"hour": 1, "minute": 40, "second": 14}
